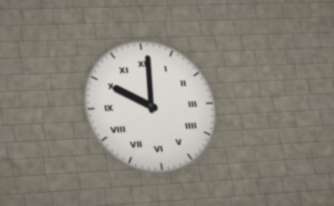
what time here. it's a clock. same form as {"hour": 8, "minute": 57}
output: {"hour": 10, "minute": 1}
